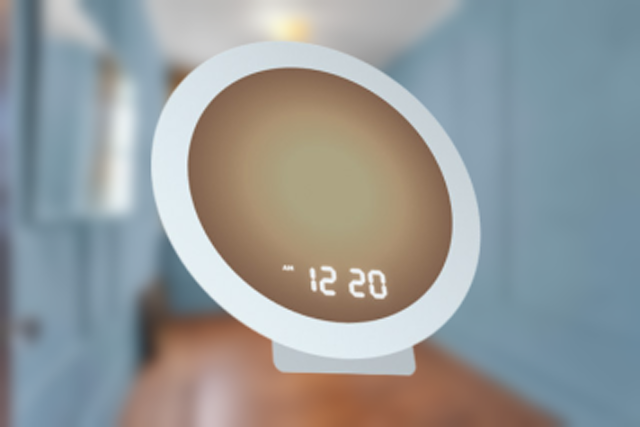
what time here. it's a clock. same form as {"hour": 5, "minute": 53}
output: {"hour": 12, "minute": 20}
